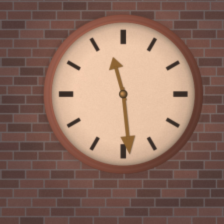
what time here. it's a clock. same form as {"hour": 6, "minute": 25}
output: {"hour": 11, "minute": 29}
